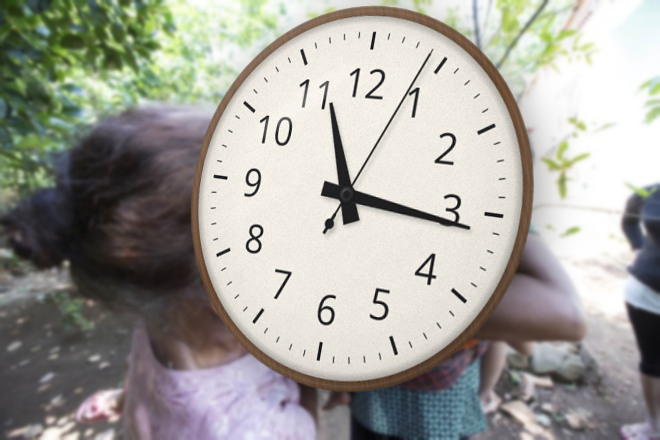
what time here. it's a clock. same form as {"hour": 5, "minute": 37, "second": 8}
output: {"hour": 11, "minute": 16, "second": 4}
